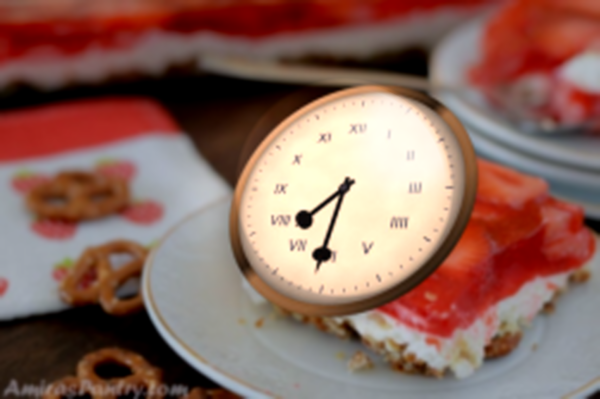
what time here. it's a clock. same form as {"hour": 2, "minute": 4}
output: {"hour": 7, "minute": 31}
